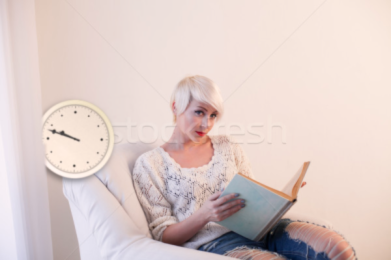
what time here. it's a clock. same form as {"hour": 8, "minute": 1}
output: {"hour": 9, "minute": 48}
